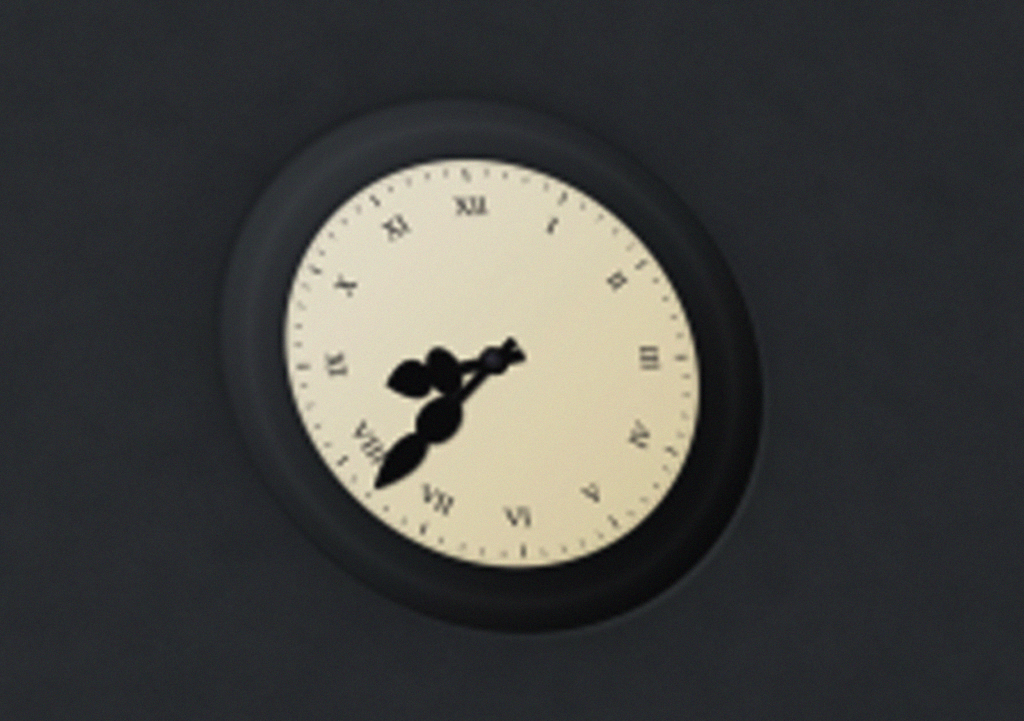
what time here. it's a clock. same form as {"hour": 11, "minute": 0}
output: {"hour": 8, "minute": 38}
